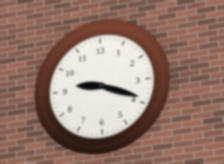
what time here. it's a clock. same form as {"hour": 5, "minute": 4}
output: {"hour": 9, "minute": 19}
